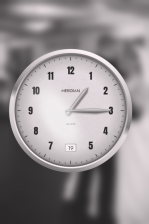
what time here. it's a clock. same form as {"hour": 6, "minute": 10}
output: {"hour": 1, "minute": 15}
